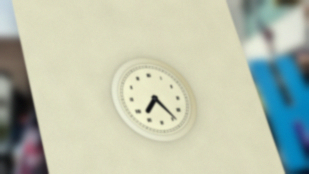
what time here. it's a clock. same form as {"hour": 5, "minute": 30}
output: {"hour": 7, "minute": 24}
